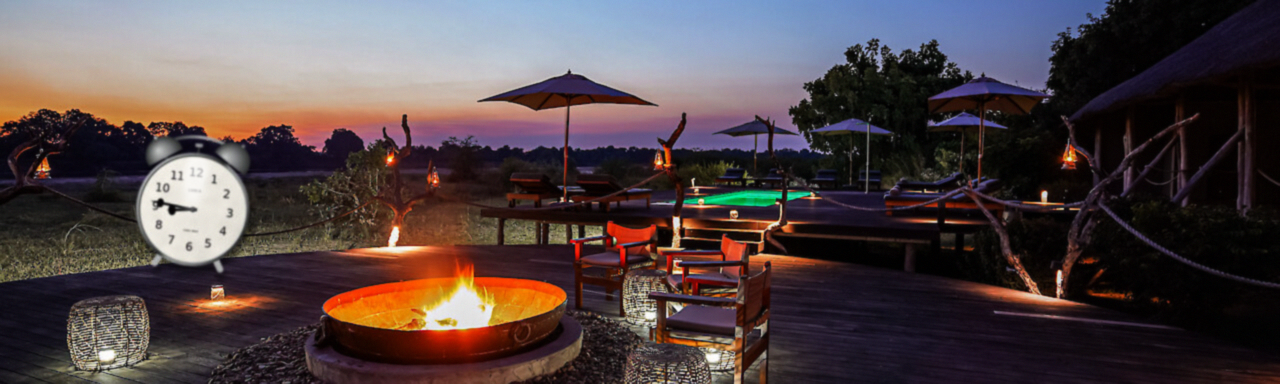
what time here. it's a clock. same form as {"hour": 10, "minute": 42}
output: {"hour": 8, "minute": 46}
